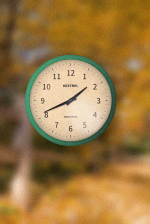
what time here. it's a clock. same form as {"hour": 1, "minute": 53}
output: {"hour": 1, "minute": 41}
